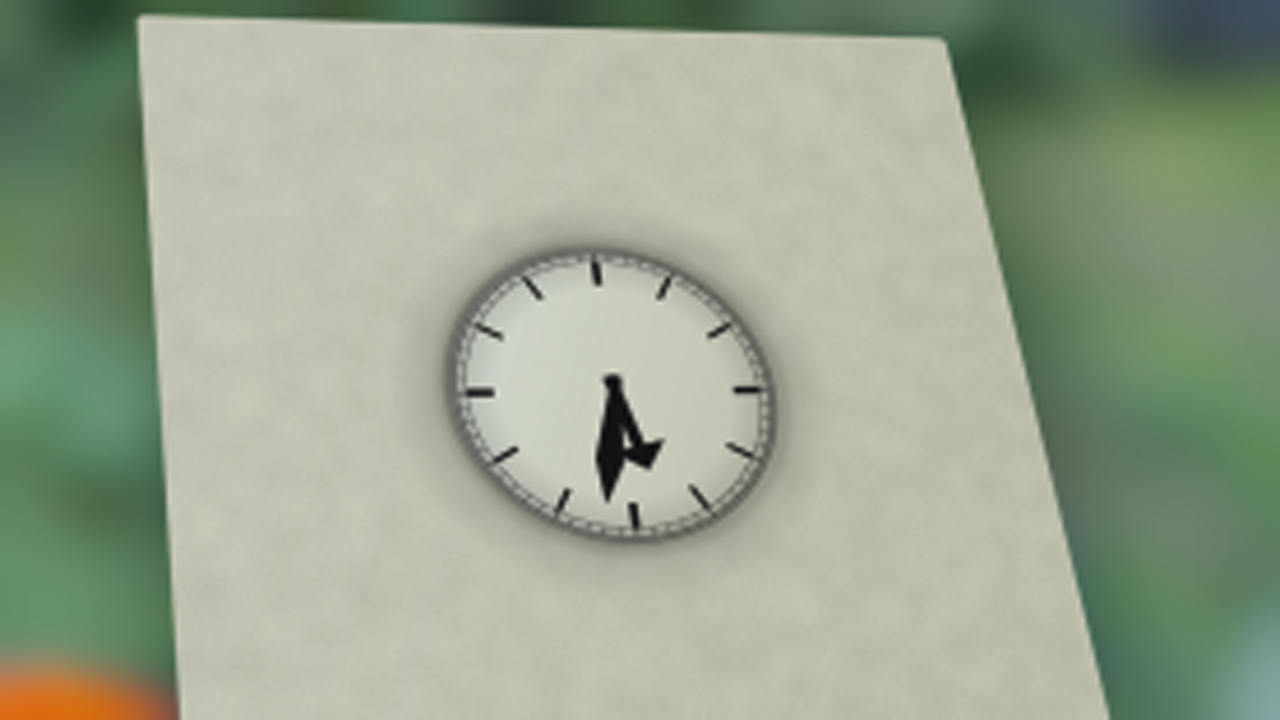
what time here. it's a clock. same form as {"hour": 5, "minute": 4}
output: {"hour": 5, "minute": 32}
